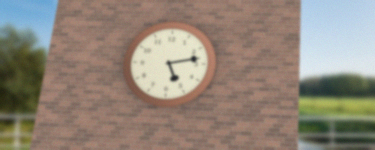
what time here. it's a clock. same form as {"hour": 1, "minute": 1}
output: {"hour": 5, "minute": 13}
